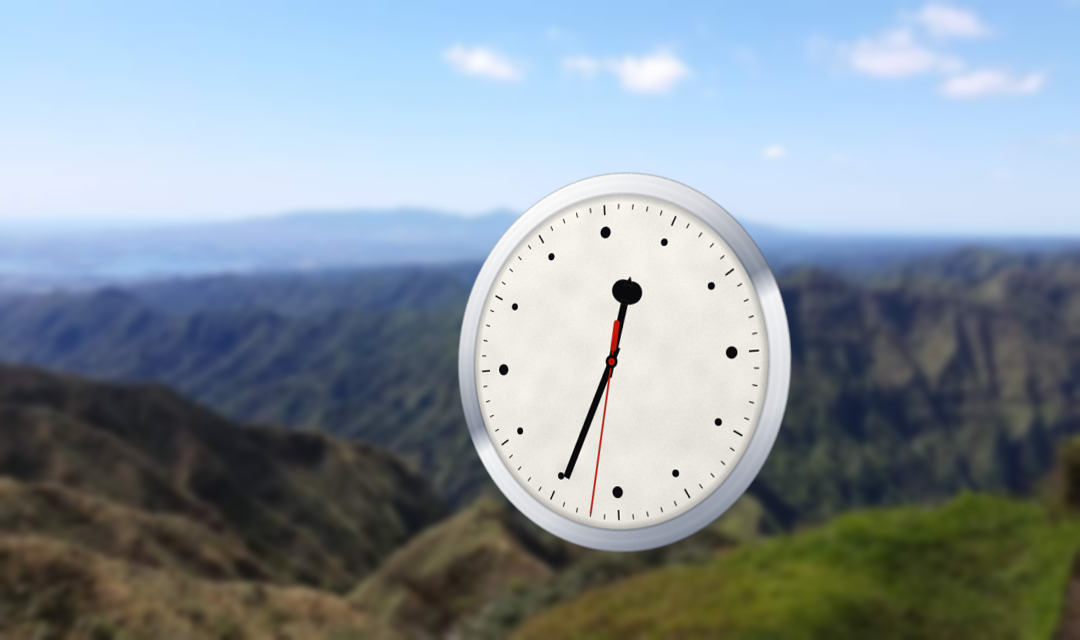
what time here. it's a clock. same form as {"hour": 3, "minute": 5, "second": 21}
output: {"hour": 12, "minute": 34, "second": 32}
